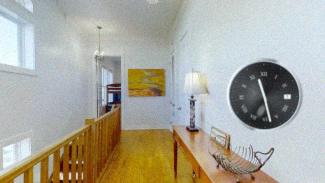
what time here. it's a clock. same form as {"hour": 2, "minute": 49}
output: {"hour": 11, "minute": 28}
